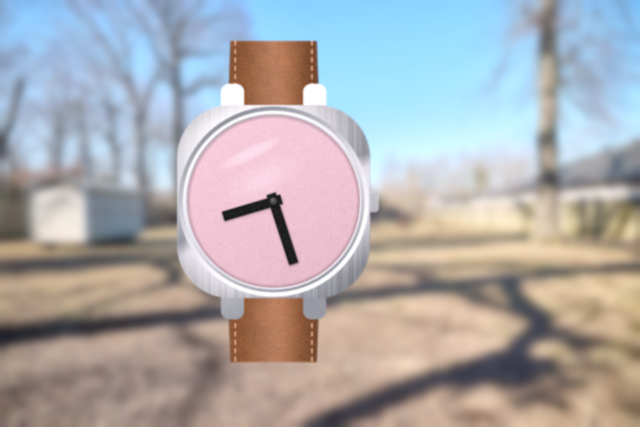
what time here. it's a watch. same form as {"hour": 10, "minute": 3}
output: {"hour": 8, "minute": 27}
